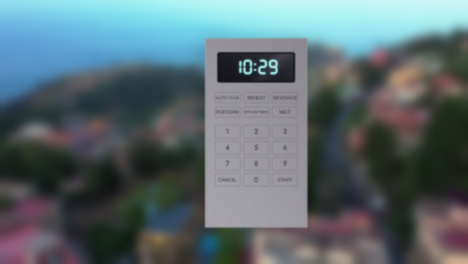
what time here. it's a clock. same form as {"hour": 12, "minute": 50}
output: {"hour": 10, "minute": 29}
